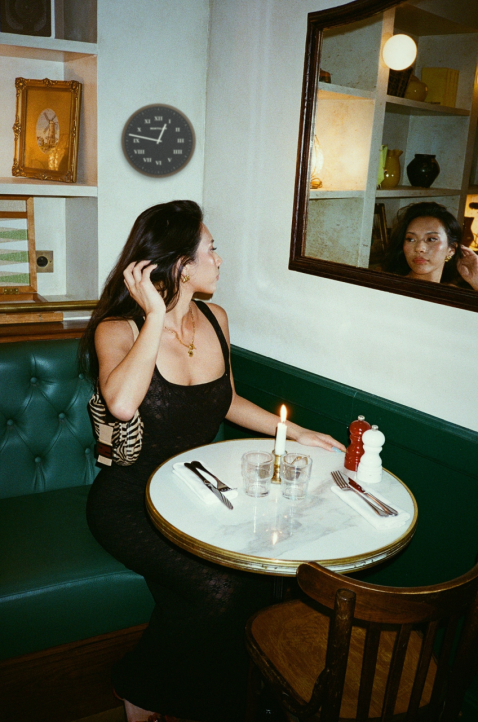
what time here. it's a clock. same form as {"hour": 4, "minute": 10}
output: {"hour": 12, "minute": 47}
